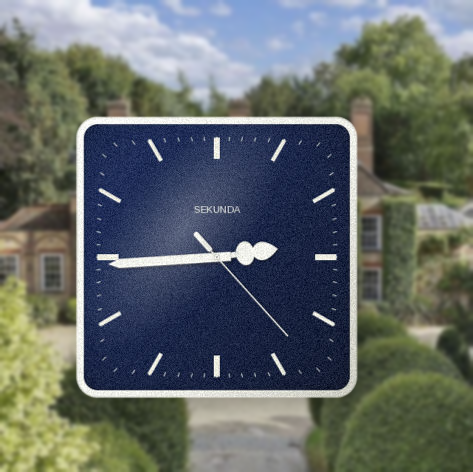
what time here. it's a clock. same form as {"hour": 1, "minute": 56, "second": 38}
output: {"hour": 2, "minute": 44, "second": 23}
